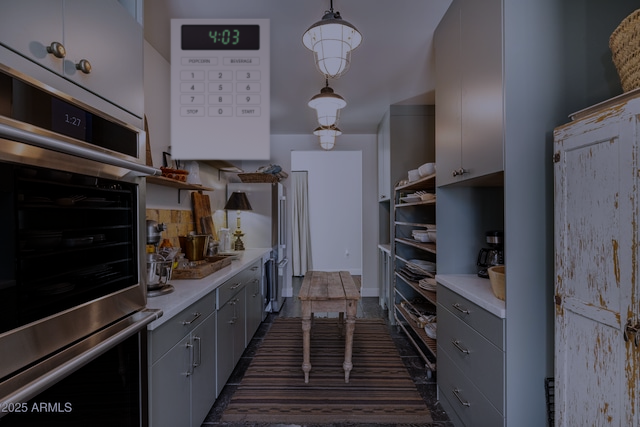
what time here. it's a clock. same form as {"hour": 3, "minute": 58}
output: {"hour": 4, "minute": 3}
